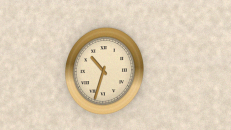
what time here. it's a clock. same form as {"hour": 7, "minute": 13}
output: {"hour": 10, "minute": 33}
